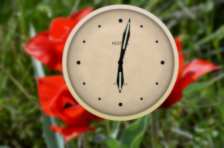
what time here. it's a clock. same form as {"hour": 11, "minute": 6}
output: {"hour": 6, "minute": 2}
